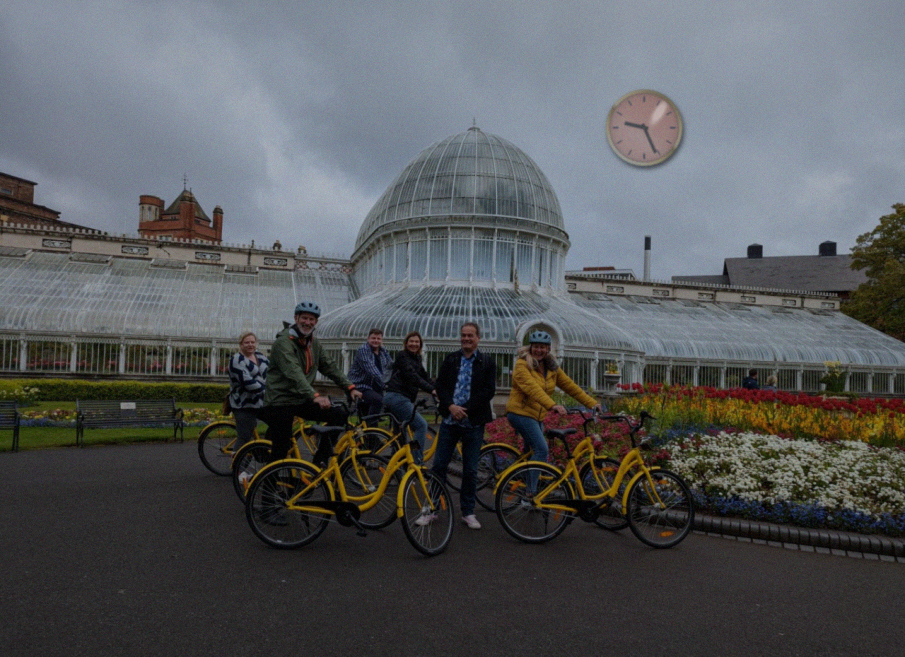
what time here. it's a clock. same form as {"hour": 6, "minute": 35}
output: {"hour": 9, "minute": 26}
